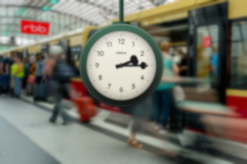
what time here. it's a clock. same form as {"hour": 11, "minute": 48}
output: {"hour": 2, "minute": 15}
